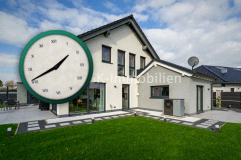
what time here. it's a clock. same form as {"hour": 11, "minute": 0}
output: {"hour": 1, "minute": 41}
